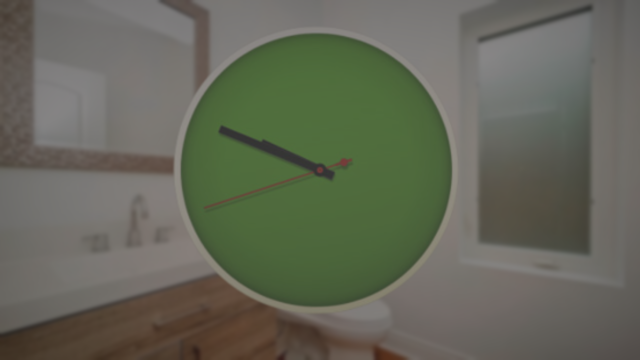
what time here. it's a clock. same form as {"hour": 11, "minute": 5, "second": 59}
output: {"hour": 9, "minute": 48, "second": 42}
